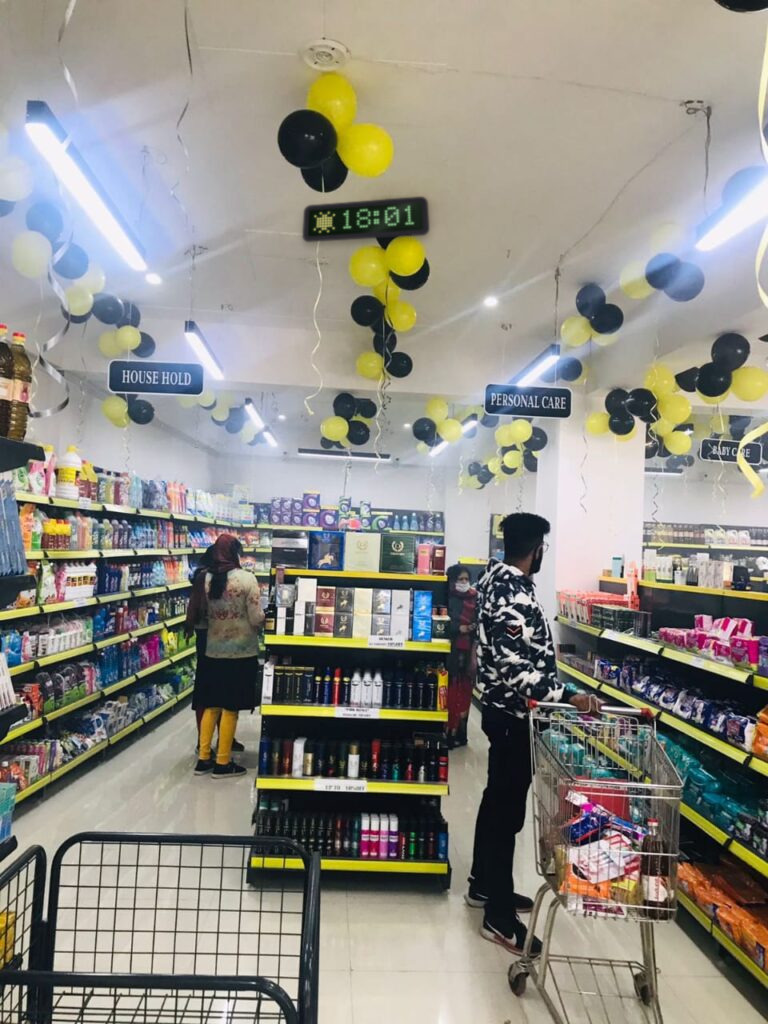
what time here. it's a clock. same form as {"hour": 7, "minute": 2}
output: {"hour": 18, "minute": 1}
